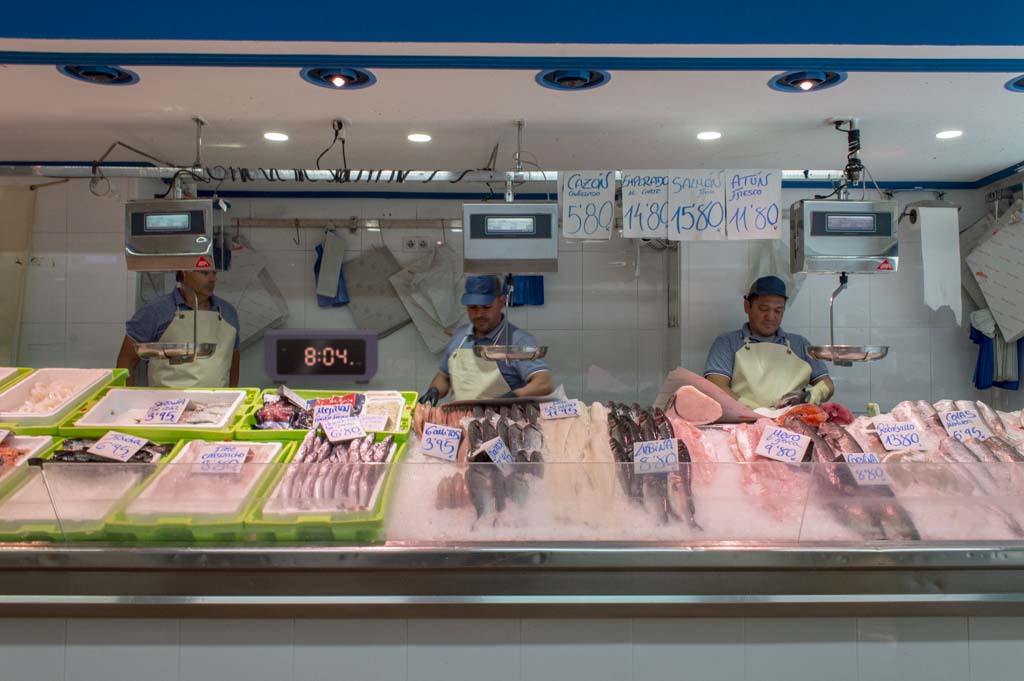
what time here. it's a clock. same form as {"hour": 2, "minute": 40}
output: {"hour": 8, "minute": 4}
